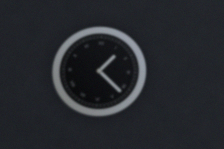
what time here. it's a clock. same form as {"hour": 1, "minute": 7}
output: {"hour": 1, "minute": 22}
